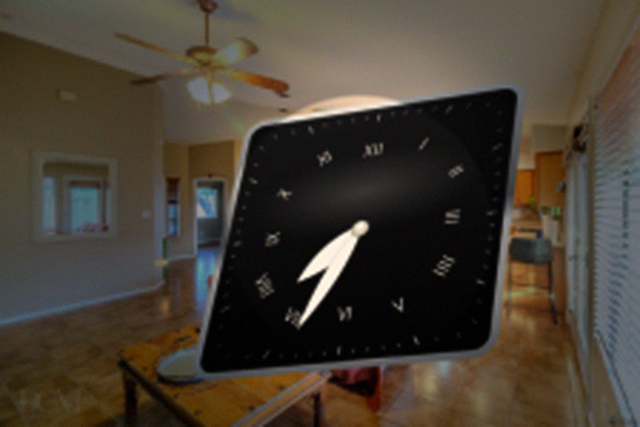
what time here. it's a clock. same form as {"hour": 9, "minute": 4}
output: {"hour": 7, "minute": 34}
